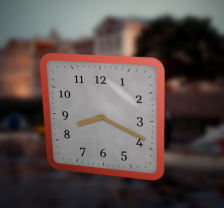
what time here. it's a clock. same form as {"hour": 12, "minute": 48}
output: {"hour": 8, "minute": 19}
